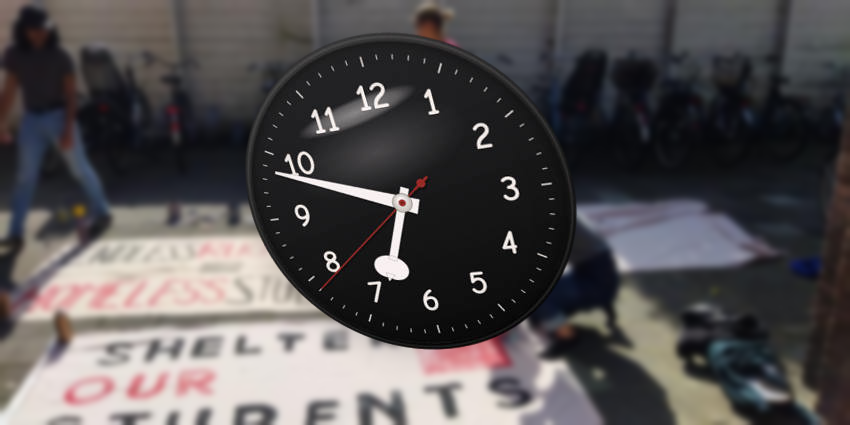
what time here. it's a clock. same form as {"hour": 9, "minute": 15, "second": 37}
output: {"hour": 6, "minute": 48, "second": 39}
